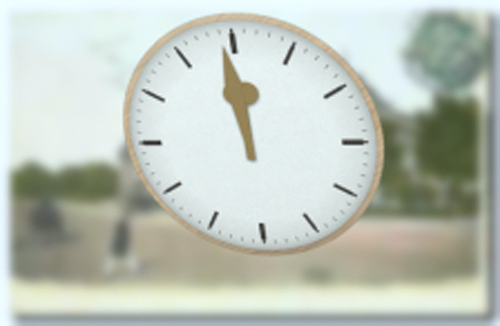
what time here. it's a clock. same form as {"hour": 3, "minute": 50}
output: {"hour": 11, "minute": 59}
